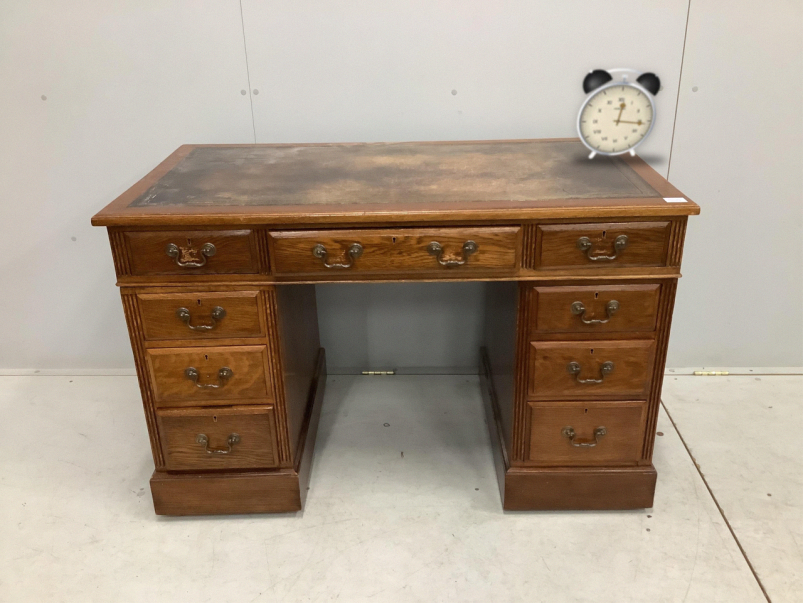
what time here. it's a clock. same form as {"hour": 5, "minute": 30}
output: {"hour": 12, "minute": 16}
